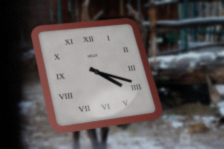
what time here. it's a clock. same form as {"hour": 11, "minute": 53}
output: {"hour": 4, "minute": 19}
